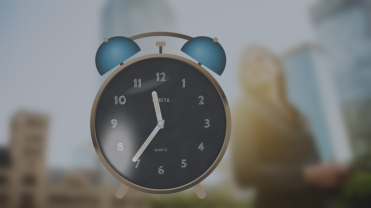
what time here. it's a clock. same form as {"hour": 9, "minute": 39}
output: {"hour": 11, "minute": 36}
